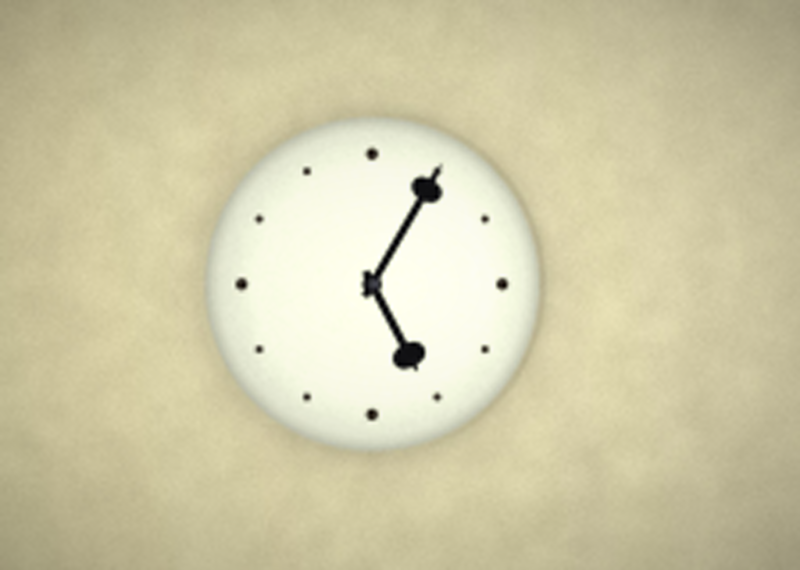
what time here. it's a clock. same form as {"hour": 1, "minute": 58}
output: {"hour": 5, "minute": 5}
